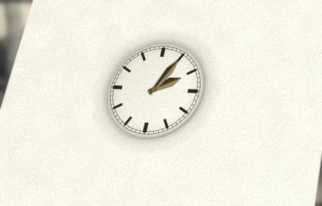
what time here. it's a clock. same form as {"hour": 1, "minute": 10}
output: {"hour": 2, "minute": 5}
